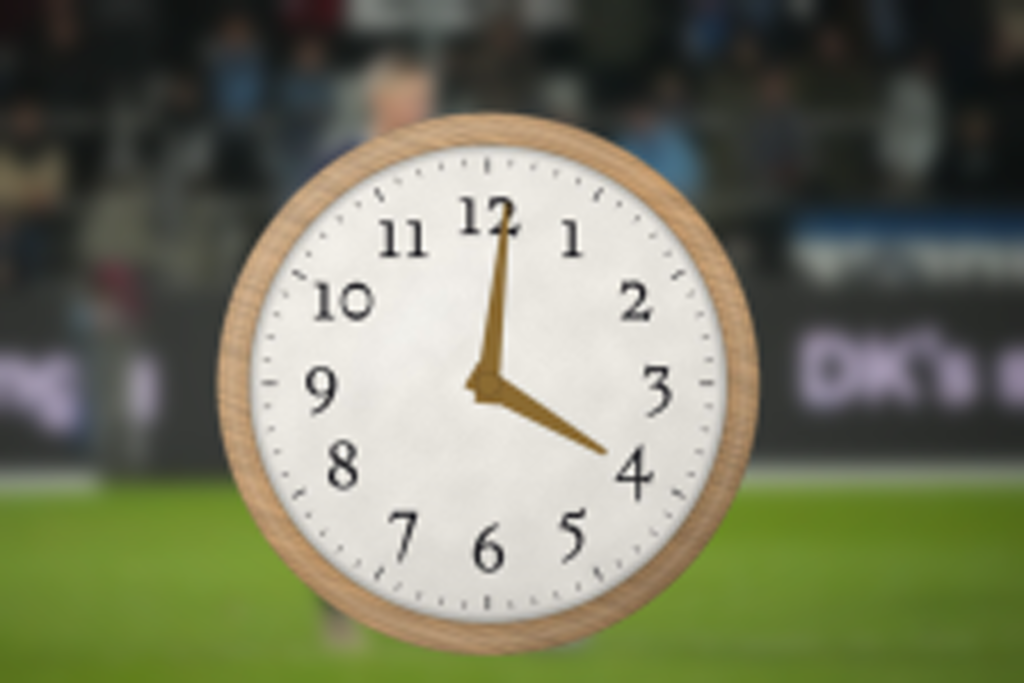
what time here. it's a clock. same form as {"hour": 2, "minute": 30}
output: {"hour": 4, "minute": 1}
